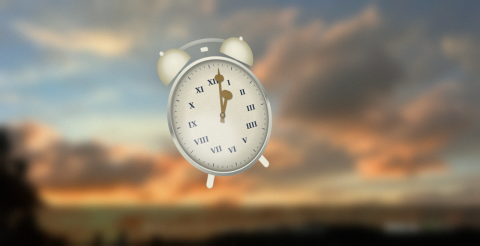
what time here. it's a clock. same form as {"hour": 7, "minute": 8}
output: {"hour": 1, "minute": 2}
